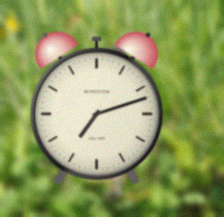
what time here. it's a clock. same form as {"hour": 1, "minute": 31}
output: {"hour": 7, "minute": 12}
